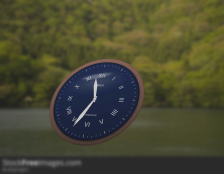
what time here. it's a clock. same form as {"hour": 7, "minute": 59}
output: {"hour": 11, "minute": 34}
